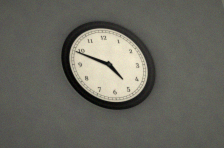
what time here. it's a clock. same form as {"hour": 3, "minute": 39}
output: {"hour": 4, "minute": 49}
